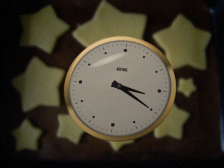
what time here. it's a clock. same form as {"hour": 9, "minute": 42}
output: {"hour": 3, "minute": 20}
